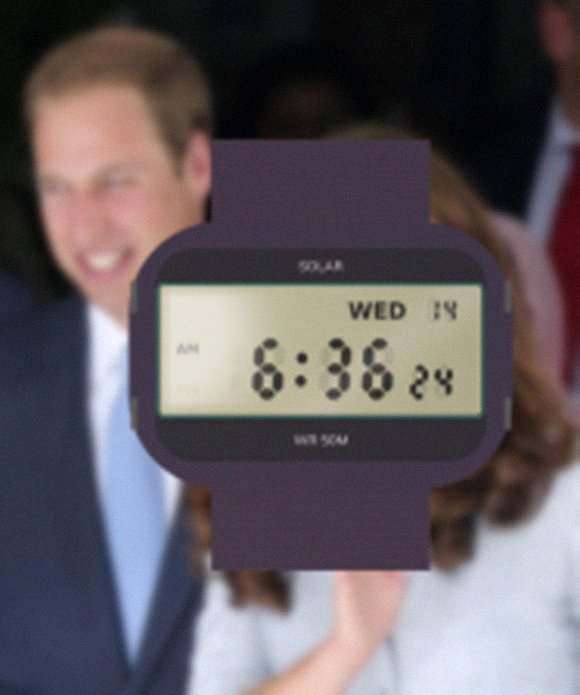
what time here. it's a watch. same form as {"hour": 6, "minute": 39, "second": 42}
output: {"hour": 6, "minute": 36, "second": 24}
